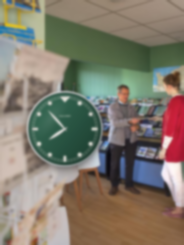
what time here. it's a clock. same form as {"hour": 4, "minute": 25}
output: {"hour": 7, "minute": 53}
